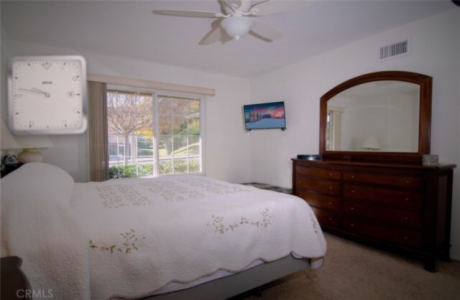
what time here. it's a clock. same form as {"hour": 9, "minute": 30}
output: {"hour": 9, "minute": 47}
